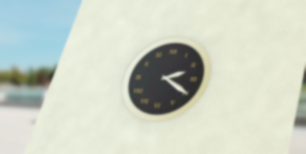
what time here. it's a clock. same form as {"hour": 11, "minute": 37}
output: {"hour": 2, "minute": 20}
